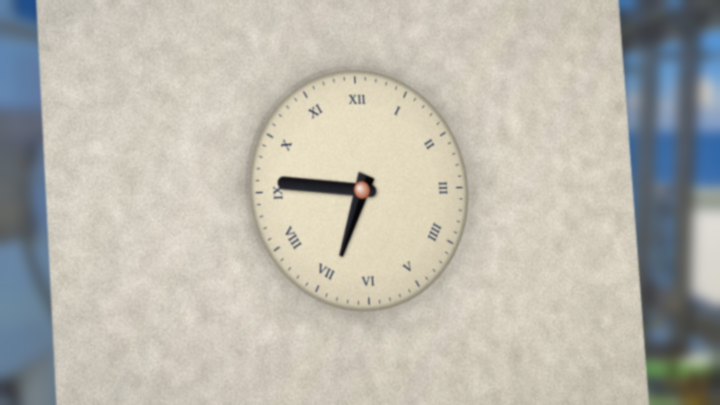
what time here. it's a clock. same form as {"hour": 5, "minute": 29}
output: {"hour": 6, "minute": 46}
